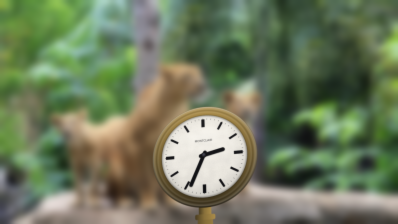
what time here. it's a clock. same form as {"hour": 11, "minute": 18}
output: {"hour": 2, "minute": 34}
